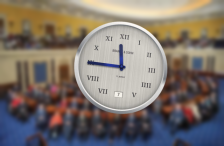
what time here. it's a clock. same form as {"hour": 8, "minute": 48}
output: {"hour": 11, "minute": 45}
